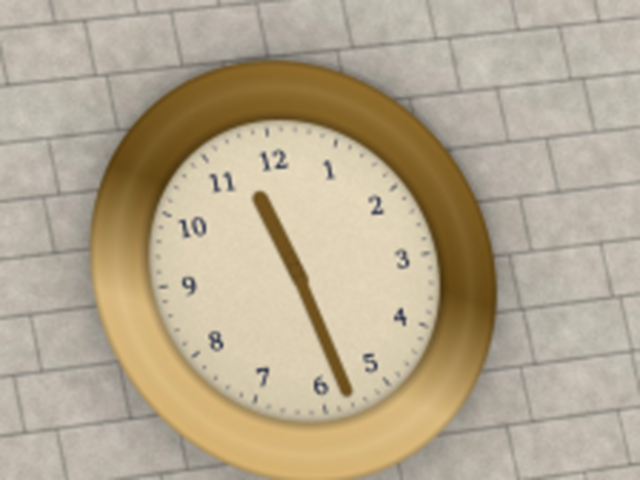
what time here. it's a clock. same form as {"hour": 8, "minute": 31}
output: {"hour": 11, "minute": 28}
